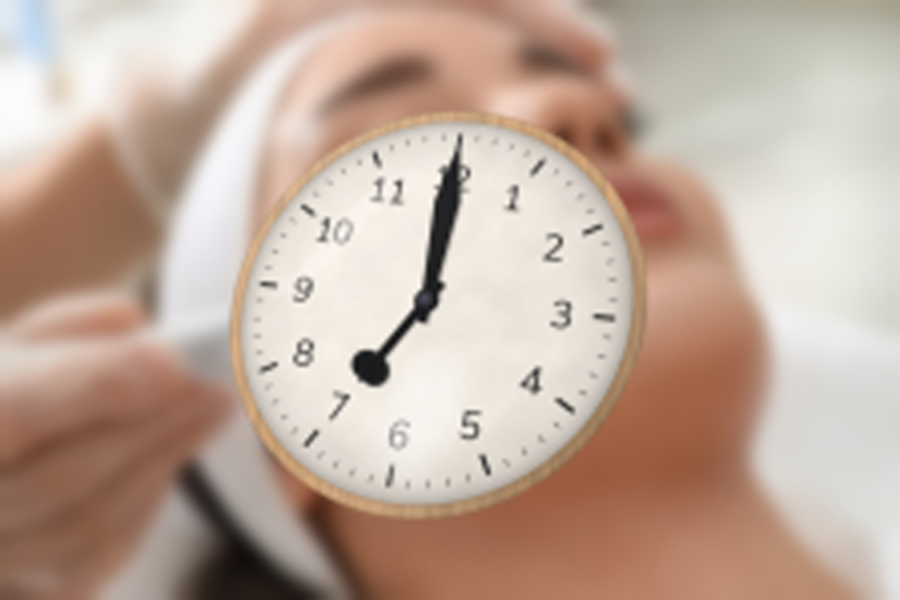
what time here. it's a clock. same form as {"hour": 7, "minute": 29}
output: {"hour": 7, "minute": 0}
